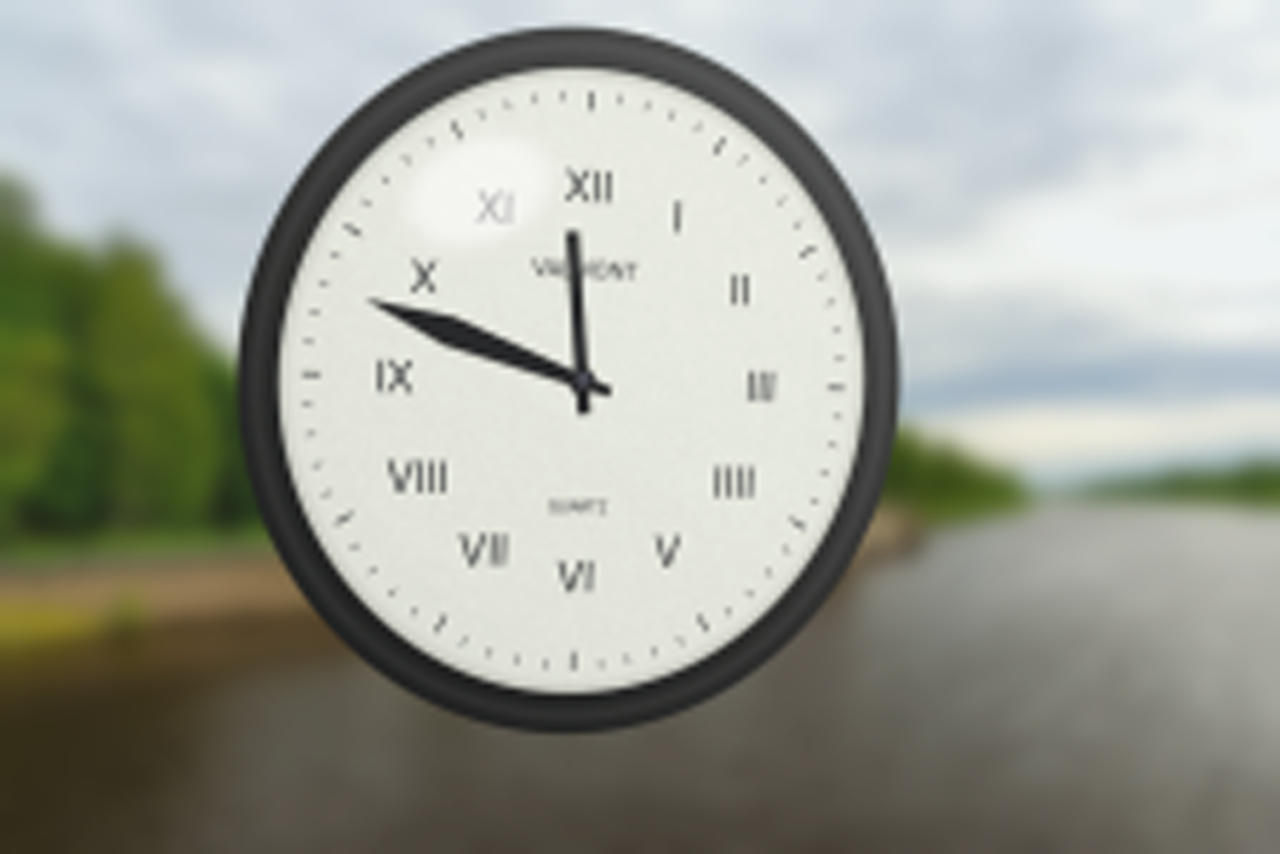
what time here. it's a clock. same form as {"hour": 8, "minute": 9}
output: {"hour": 11, "minute": 48}
